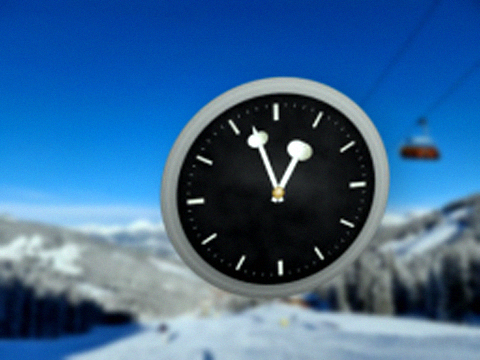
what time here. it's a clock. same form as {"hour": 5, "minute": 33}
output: {"hour": 12, "minute": 57}
